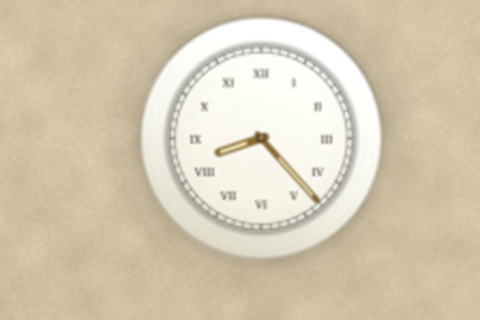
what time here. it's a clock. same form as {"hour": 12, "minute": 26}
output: {"hour": 8, "minute": 23}
